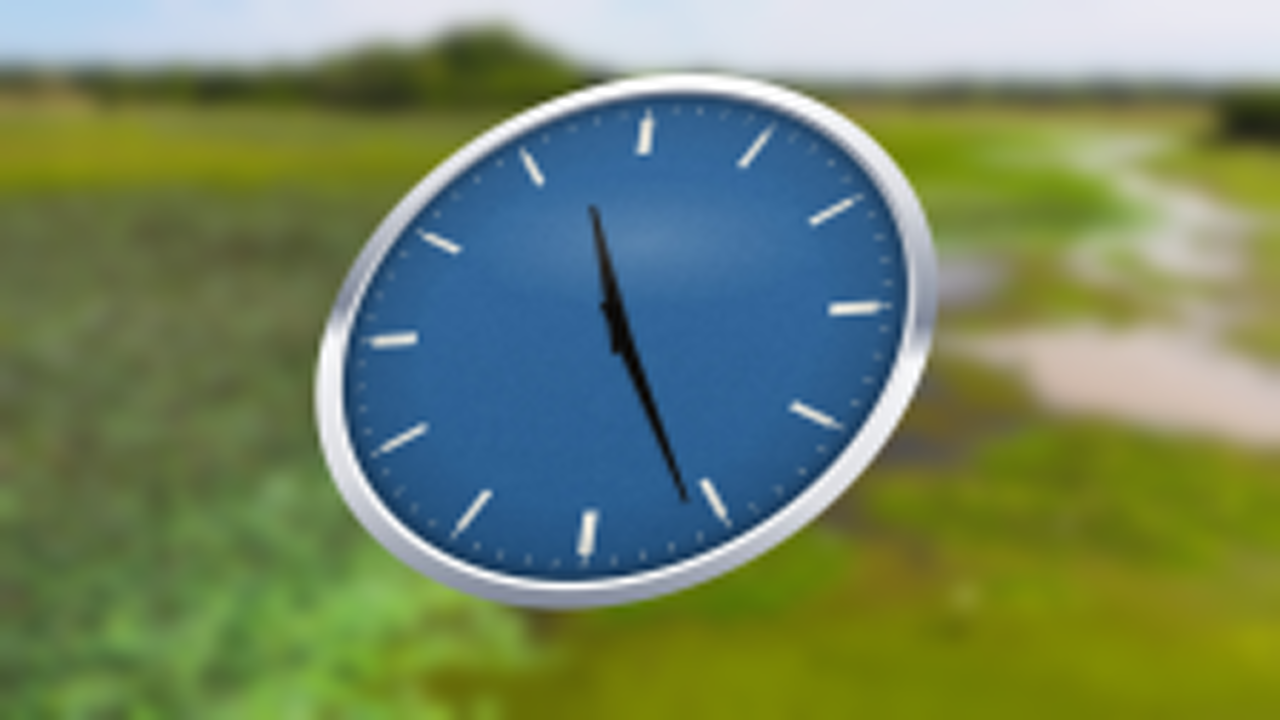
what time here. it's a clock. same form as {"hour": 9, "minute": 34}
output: {"hour": 11, "minute": 26}
